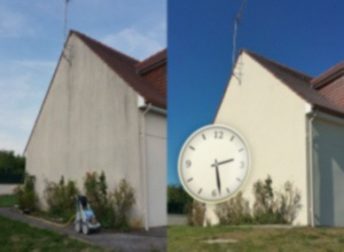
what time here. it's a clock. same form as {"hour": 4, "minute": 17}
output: {"hour": 2, "minute": 28}
